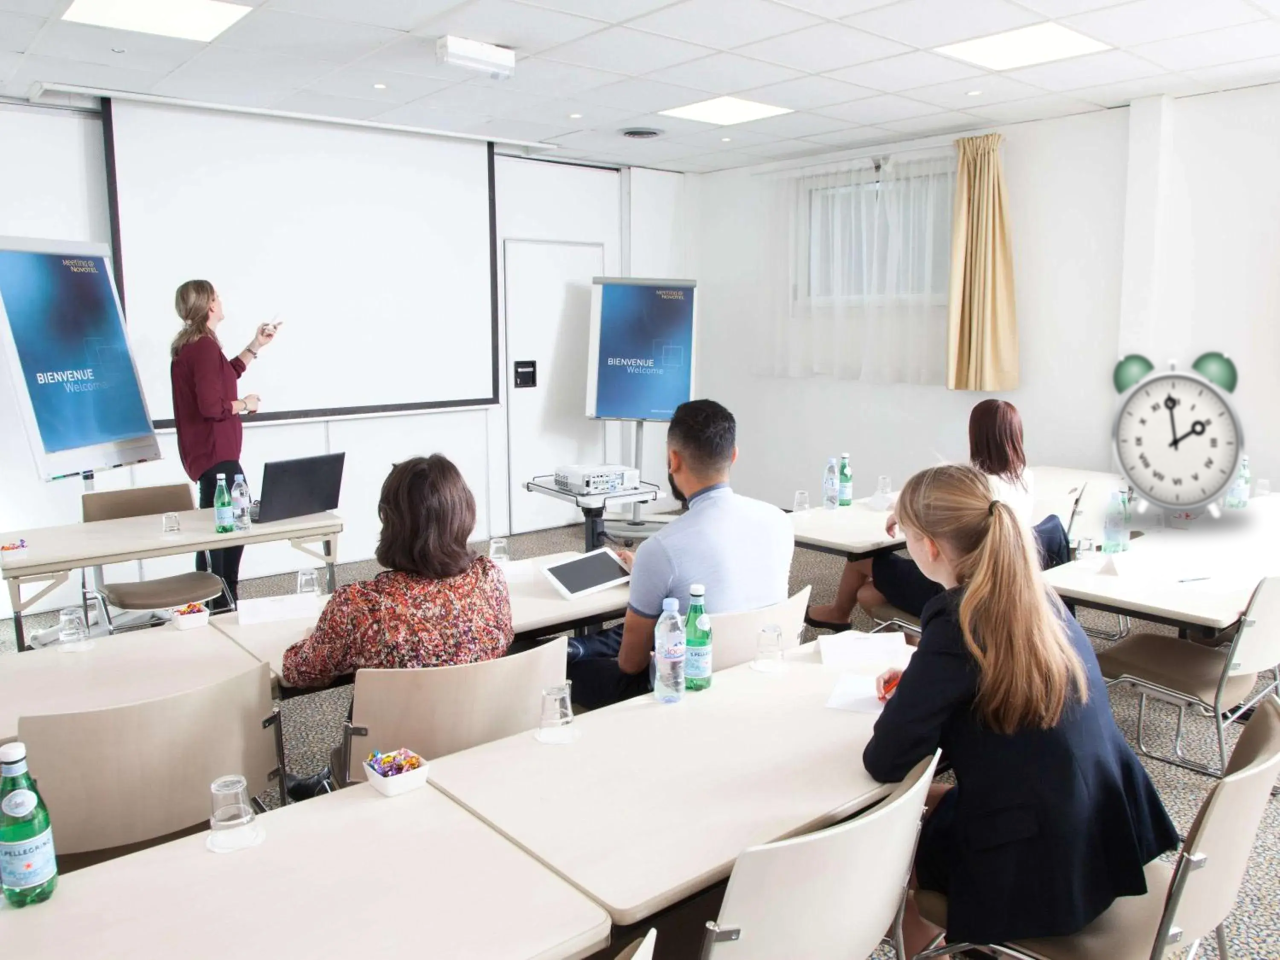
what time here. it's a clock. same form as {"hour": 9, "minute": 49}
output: {"hour": 1, "minute": 59}
